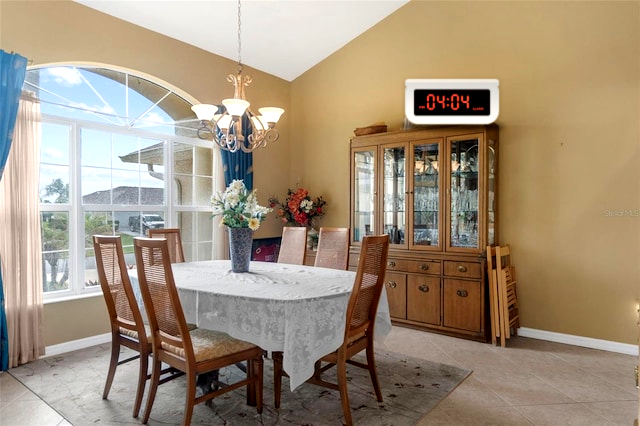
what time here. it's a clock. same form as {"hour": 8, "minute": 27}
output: {"hour": 4, "minute": 4}
